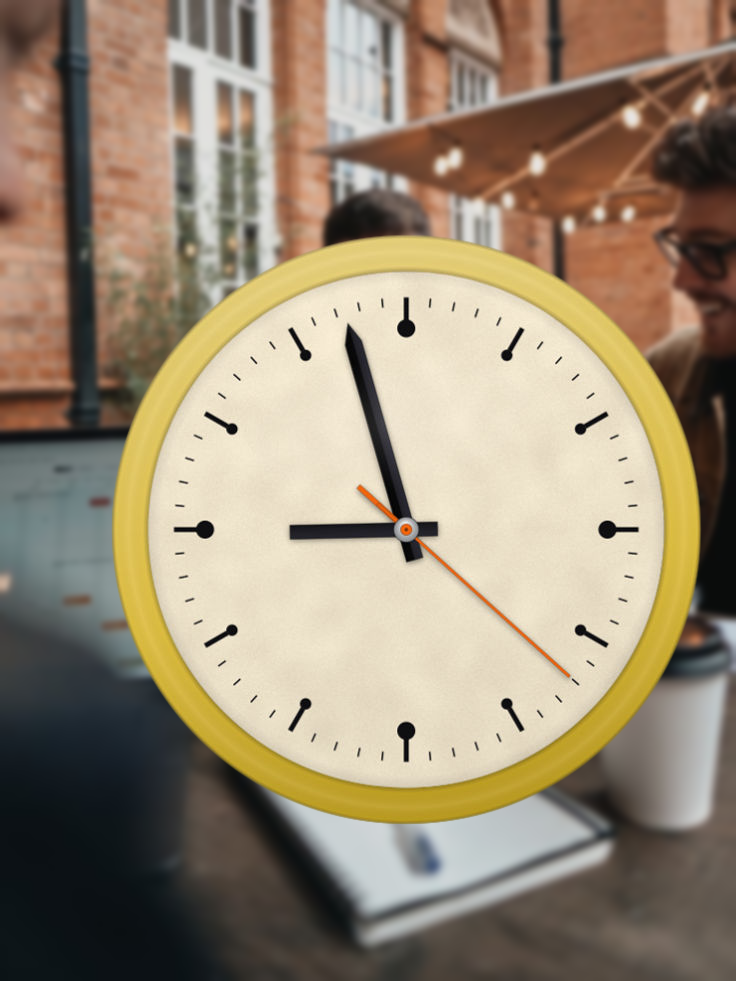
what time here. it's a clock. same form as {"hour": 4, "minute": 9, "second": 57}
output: {"hour": 8, "minute": 57, "second": 22}
